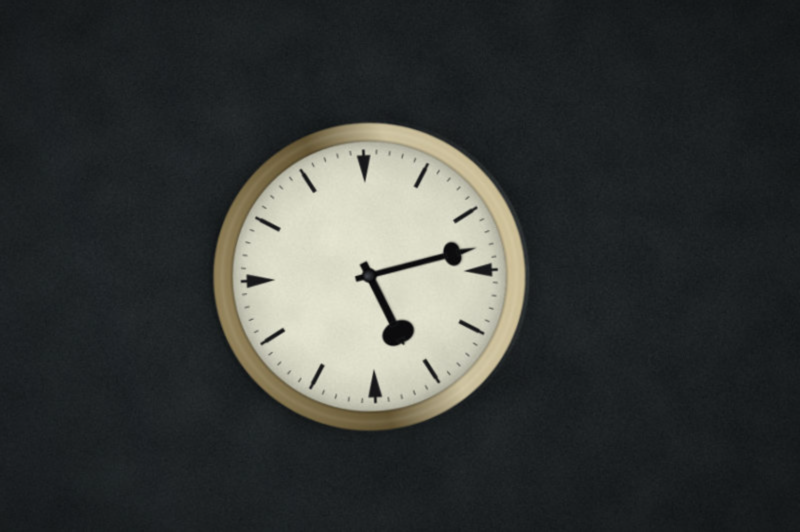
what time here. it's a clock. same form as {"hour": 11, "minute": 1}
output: {"hour": 5, "minute": 13}
